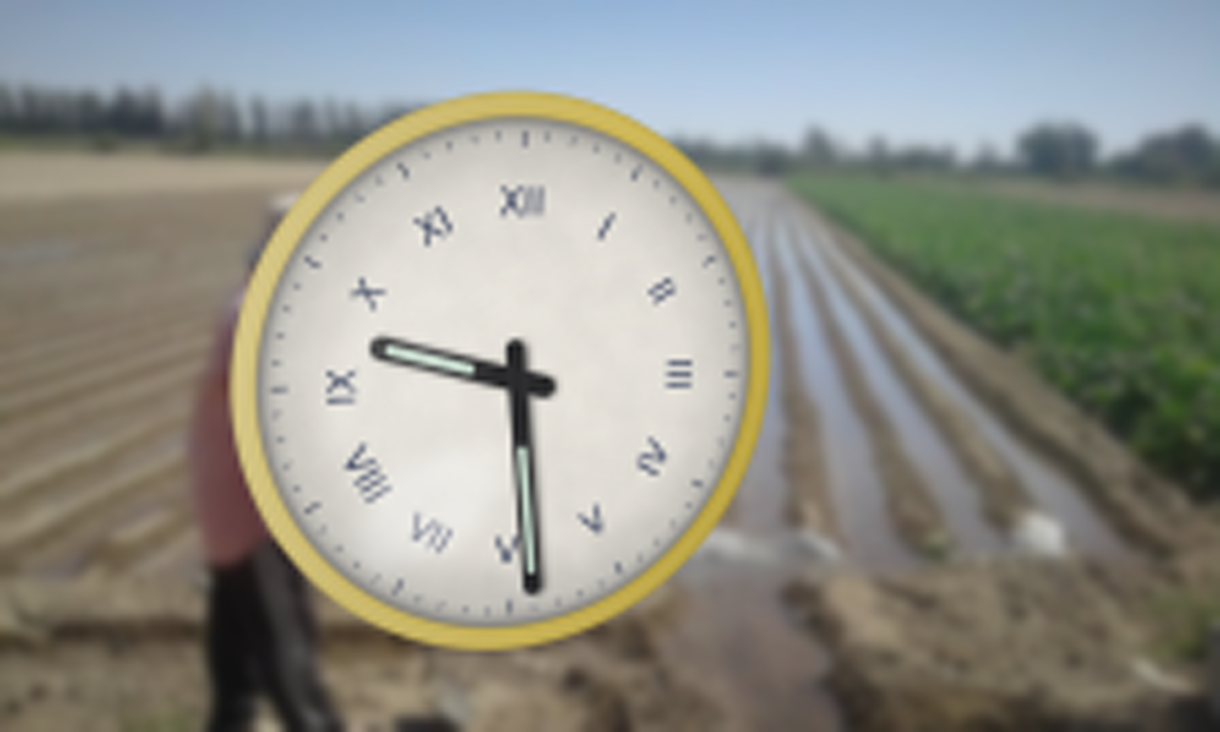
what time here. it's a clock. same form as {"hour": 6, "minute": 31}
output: {"hour": 9, "minute": 29}
